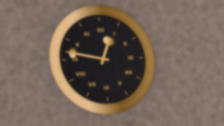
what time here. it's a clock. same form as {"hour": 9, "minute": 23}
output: {"hour": 12, "minute": 47}
